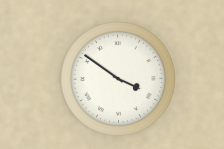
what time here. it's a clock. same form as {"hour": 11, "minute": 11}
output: {"hour": 3, "minute": 51}
